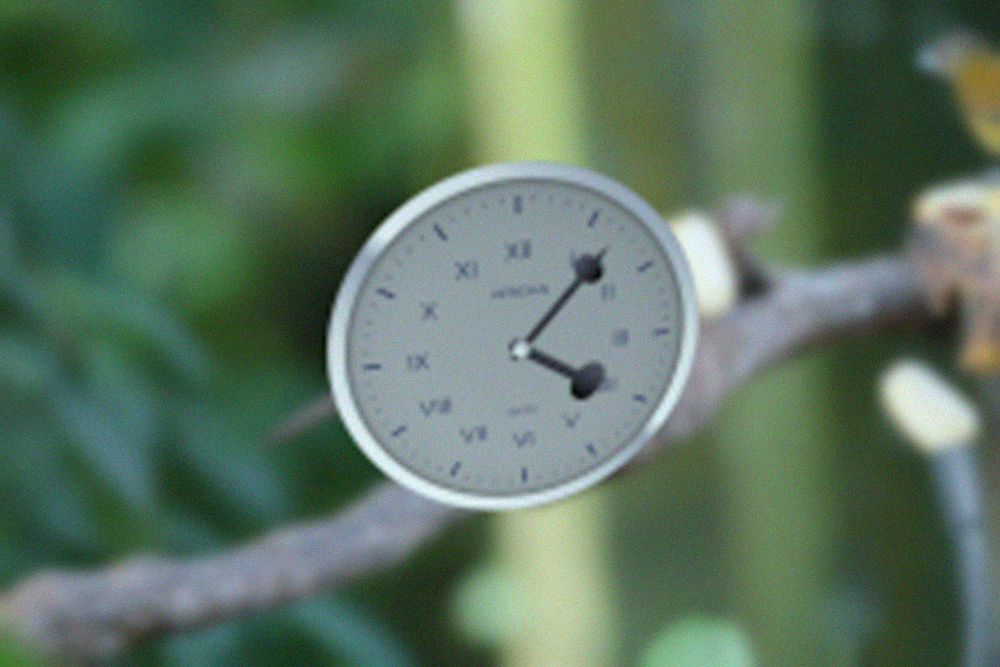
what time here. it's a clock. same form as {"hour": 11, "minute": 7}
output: {"hour": 4, "minute": 7}
